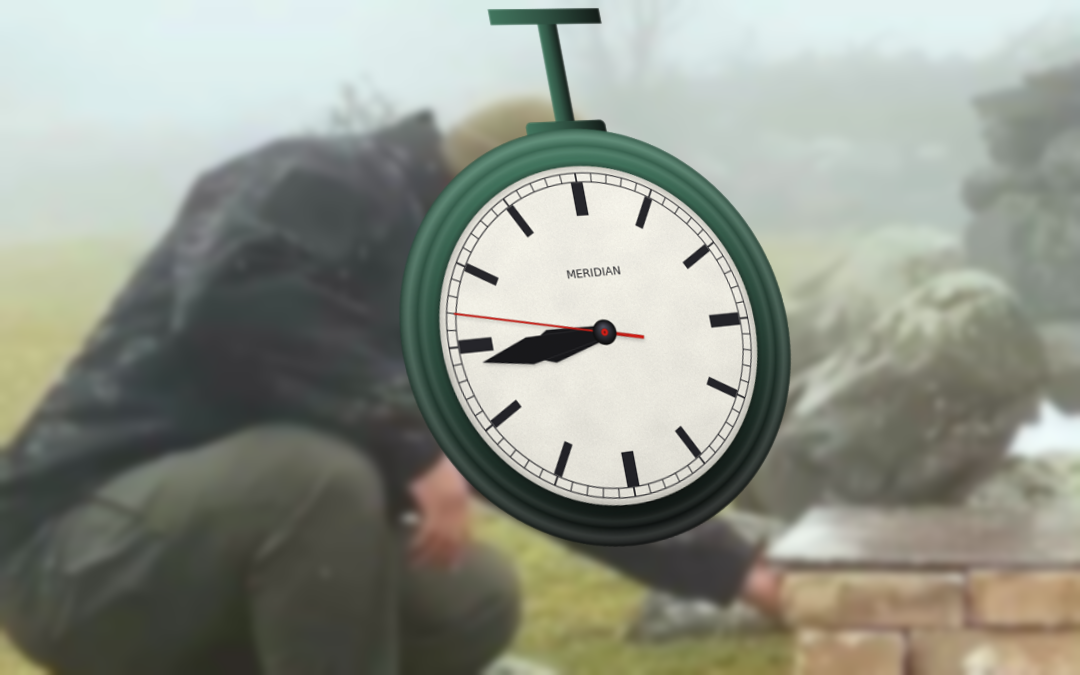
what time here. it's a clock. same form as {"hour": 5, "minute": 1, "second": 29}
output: {"hour": 8, "minute": 43, "second": 47}
